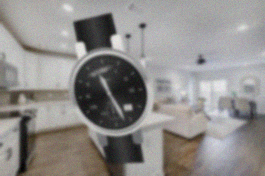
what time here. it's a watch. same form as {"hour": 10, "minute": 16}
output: {"hour": 11, "minute": 27}
